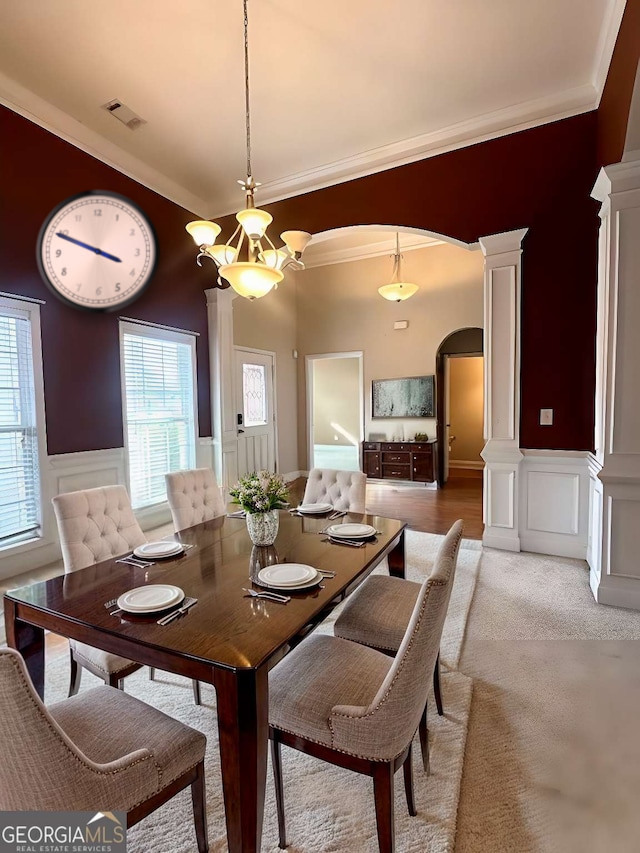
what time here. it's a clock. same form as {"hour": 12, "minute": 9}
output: {"hour": 3, "minute": 49}
